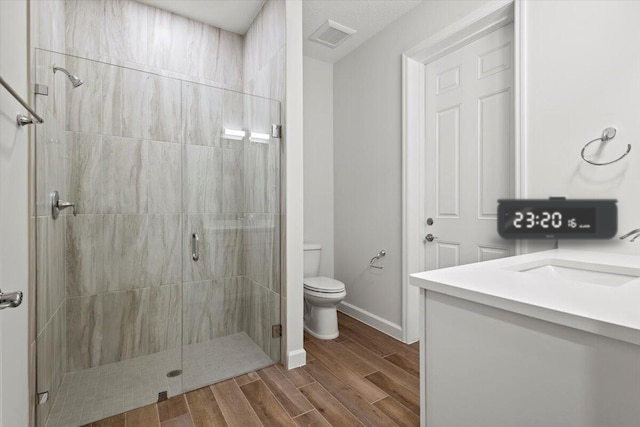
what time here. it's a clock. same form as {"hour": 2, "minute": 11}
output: {"hour": 23, "minute": 20}
